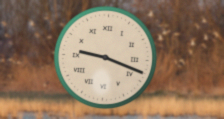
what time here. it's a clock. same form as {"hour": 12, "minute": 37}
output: {"hour": 9, "minute": 18}
